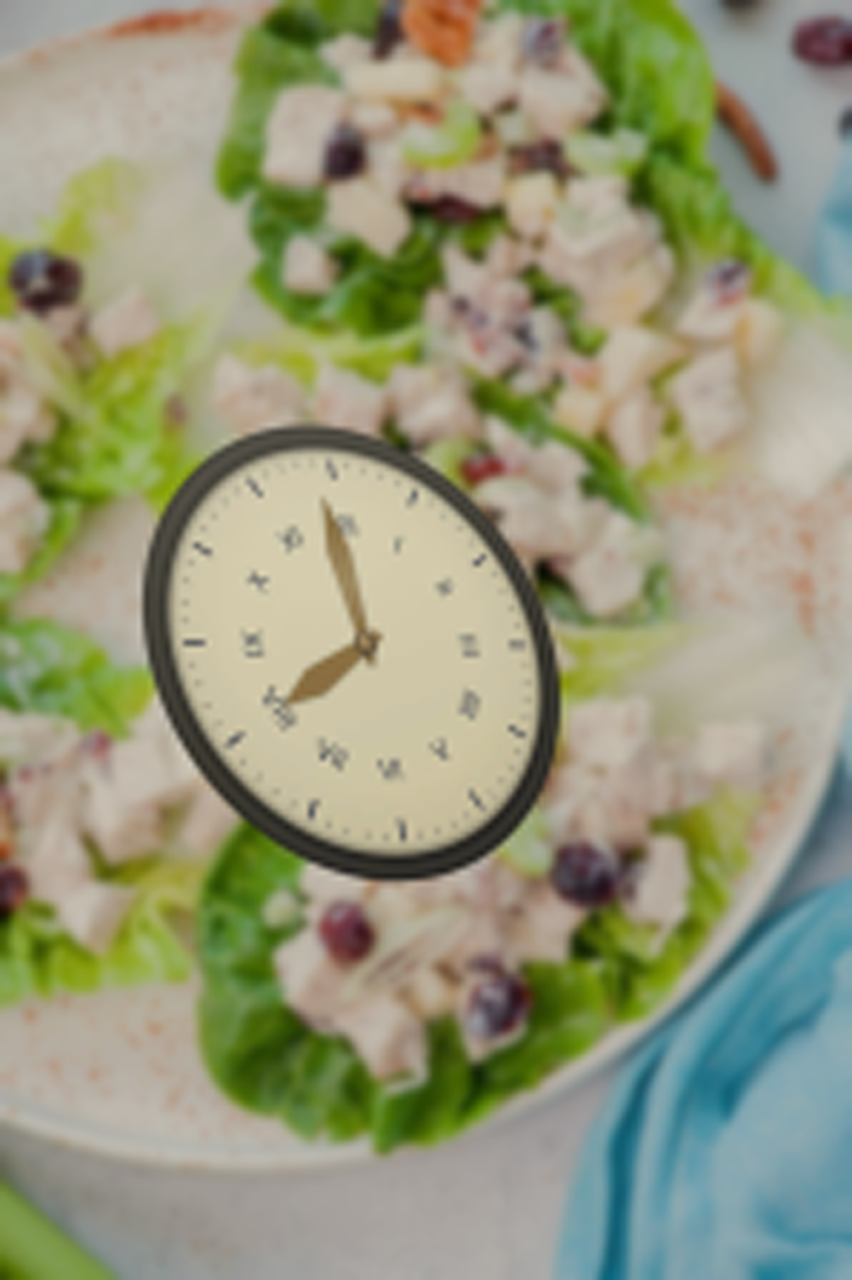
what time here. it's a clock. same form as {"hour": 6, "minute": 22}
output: {"hour": 7, "minute": 59}
